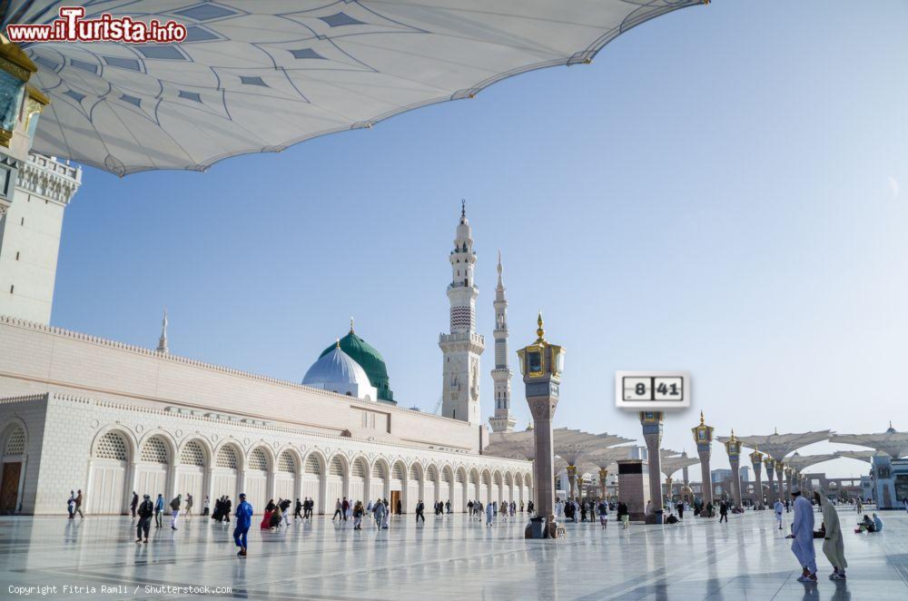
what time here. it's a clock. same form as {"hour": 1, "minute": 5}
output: {"hour": 8, "minute": 41}
